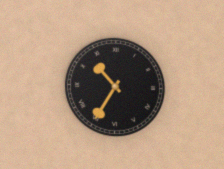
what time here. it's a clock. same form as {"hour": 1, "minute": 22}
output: {"hour": 10, "minute": 35}
